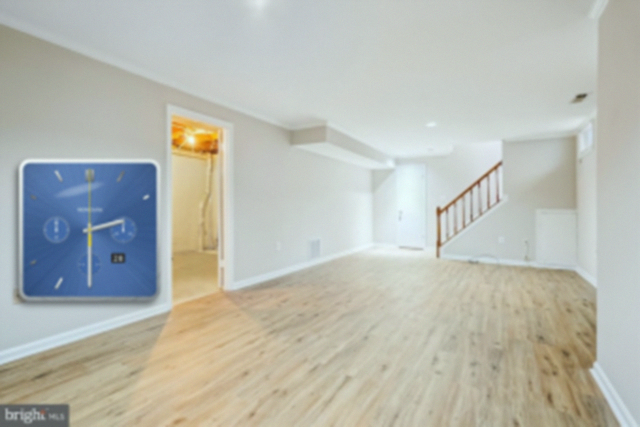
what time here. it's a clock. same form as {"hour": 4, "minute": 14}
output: {"hour": 2, "minute": 30}
